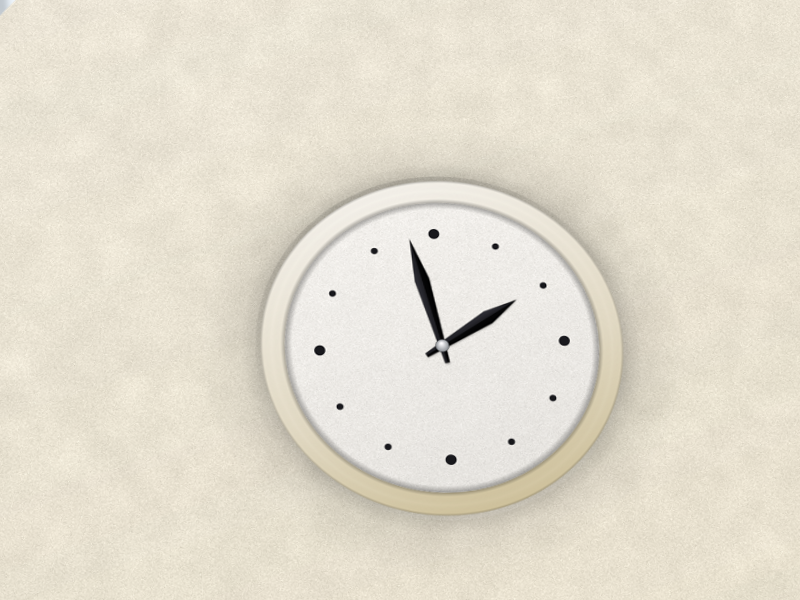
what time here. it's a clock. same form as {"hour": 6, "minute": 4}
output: {"hour": 1, "minute": 58}
